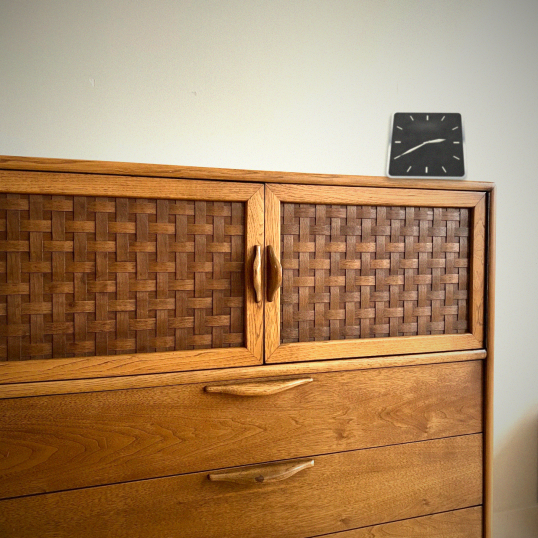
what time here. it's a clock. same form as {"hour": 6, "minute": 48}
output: {"hour": 2, "minute": 40}
